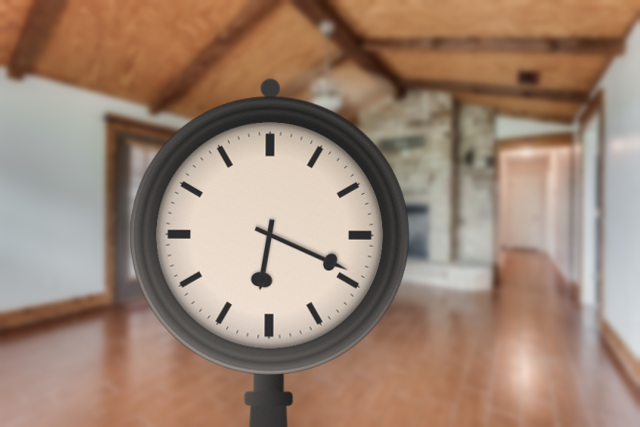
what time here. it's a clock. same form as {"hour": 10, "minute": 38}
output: {"hour": 6, "minute": 19}
